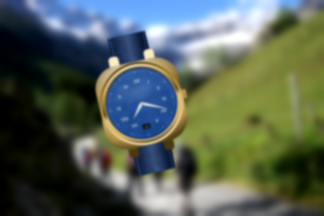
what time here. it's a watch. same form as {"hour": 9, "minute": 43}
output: {"hour": 7, "minute": 19}
